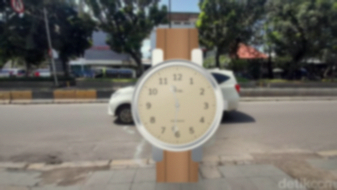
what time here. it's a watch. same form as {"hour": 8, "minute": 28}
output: {"hour": 11, "minute": 31}
